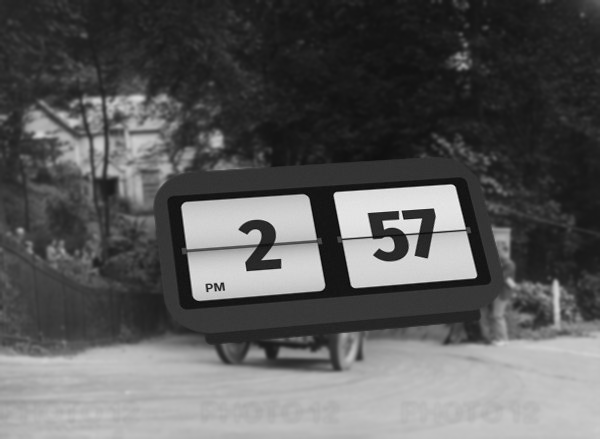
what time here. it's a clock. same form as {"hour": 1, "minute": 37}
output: {"hour": 2, "minute": 57}
